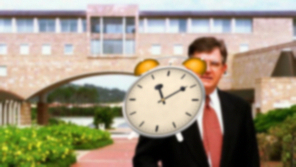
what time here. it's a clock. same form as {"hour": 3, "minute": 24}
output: {"hour": 11, "minute": 9}
